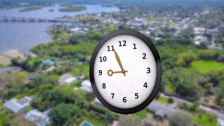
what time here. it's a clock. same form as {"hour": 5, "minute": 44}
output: {"hour": 8, "minute": 56}
